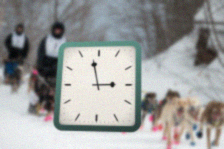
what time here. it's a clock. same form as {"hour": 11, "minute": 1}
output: {"hour": 2, "minute": 58}
